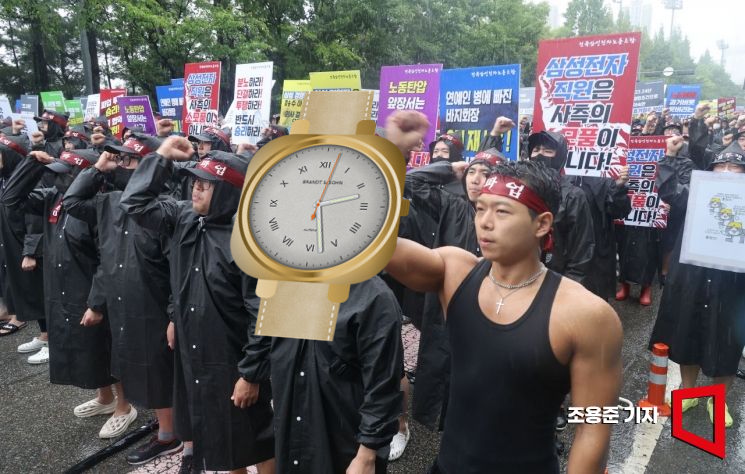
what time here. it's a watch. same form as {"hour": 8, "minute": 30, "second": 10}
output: {"hour": 2, "minute": 28, "second": 2}
